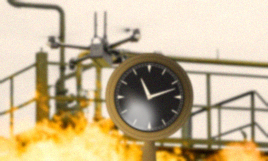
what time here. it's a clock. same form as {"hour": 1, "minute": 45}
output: {"hour": 11, "minute": 12}
